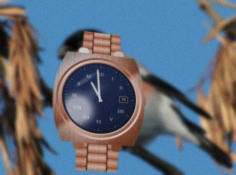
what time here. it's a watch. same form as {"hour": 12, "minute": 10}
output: {"hour": 10, "minute": 59}
